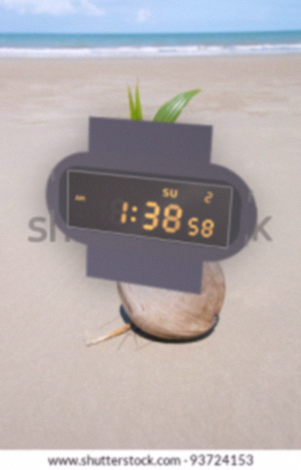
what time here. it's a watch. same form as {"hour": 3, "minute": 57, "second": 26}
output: {"hour": 1, "minute": 38, "second": 58}
